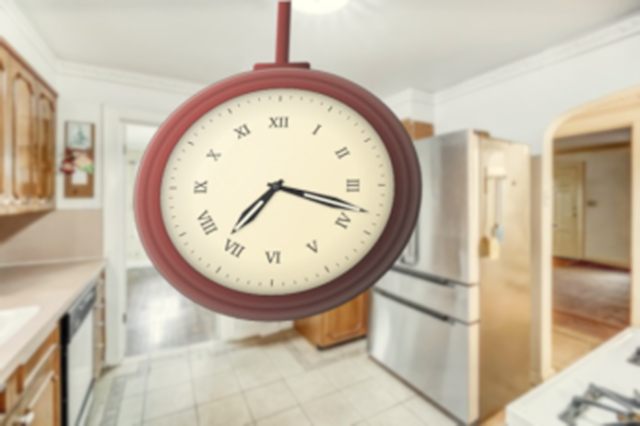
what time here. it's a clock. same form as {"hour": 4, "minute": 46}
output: {"hour": 7, "minute": 18}
